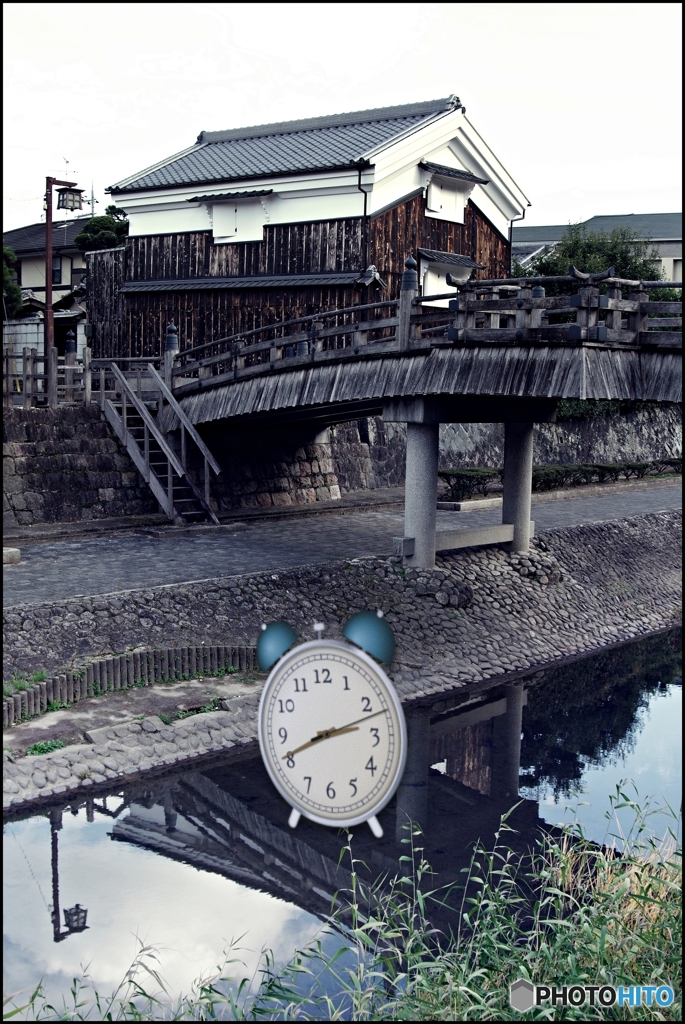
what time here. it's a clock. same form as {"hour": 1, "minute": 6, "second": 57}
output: {"hour": 2, "minute": 41, "second": 12}
